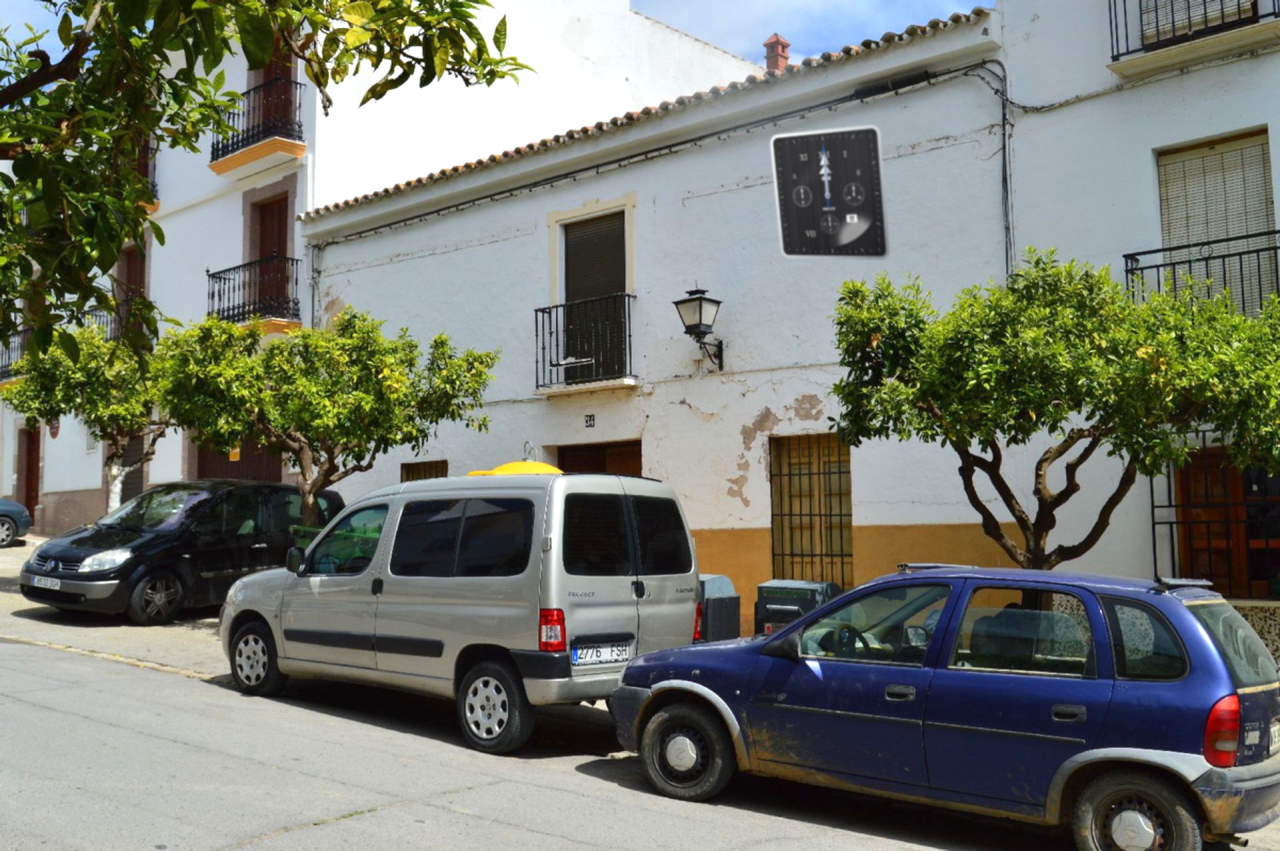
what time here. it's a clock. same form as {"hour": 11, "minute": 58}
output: {"hour": 12, "minute": 0}
